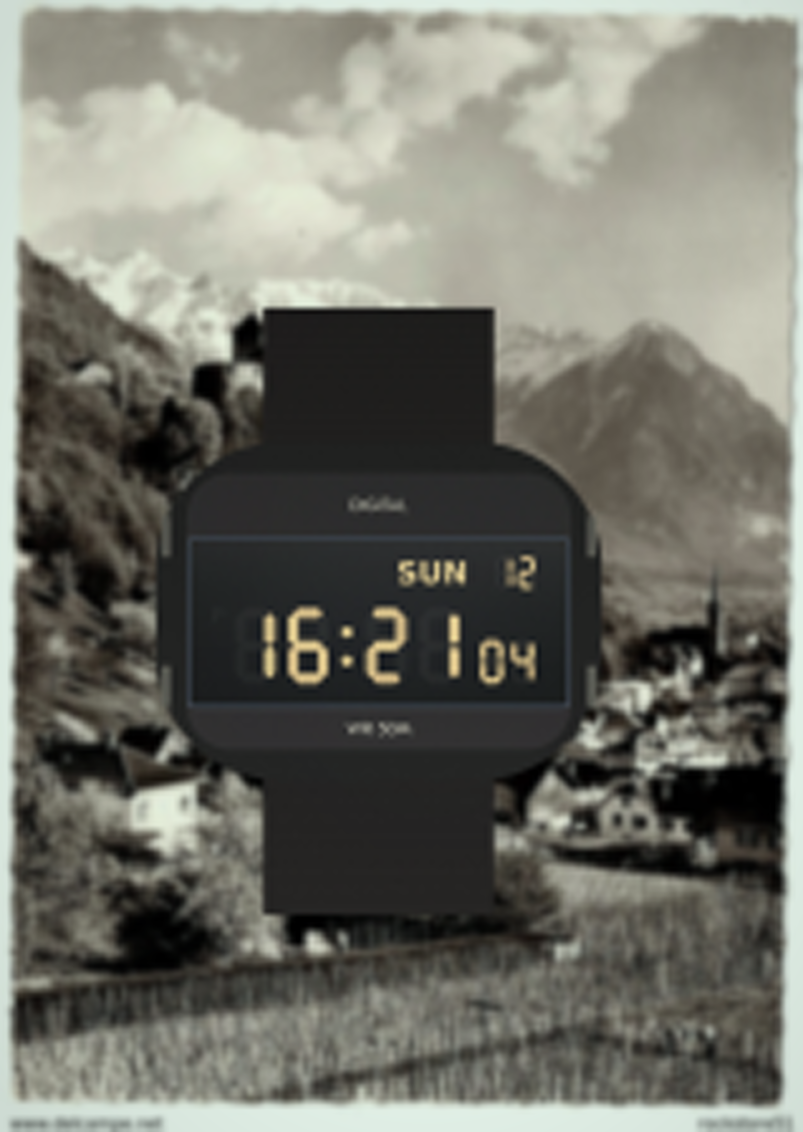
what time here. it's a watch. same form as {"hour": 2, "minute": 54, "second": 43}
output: {"hour": 16, "minute": 21, "second": 4}
